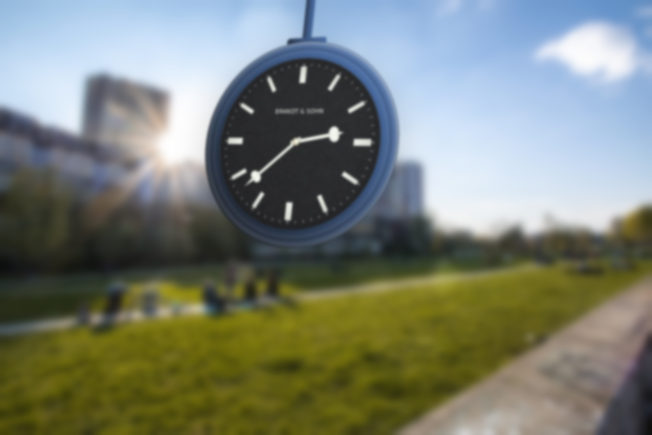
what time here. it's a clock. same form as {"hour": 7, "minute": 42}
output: {"hour": 2, "minute": 38}
